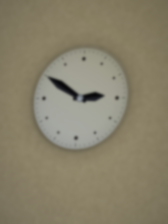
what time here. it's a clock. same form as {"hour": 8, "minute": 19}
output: {"hour": 2, "minute": 50}
